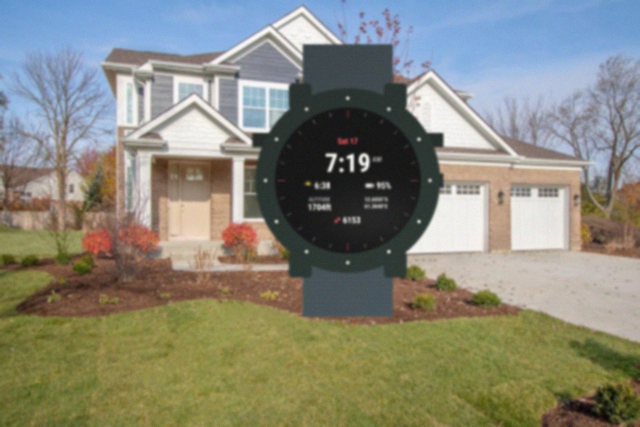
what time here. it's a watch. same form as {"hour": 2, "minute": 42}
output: {"hour": 7, "minute": 19}
